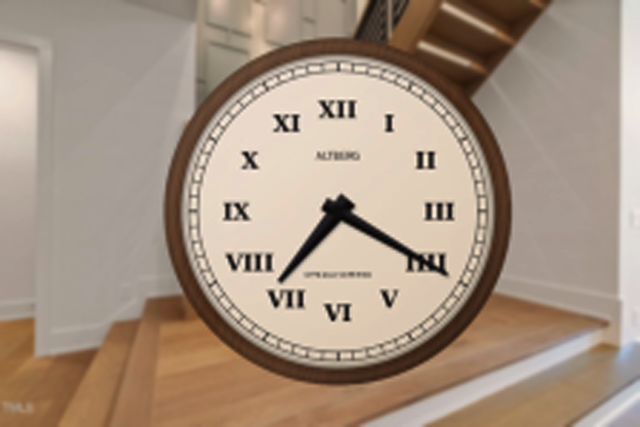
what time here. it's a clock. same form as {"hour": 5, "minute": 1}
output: {"hour": 7, "minute": 20}
